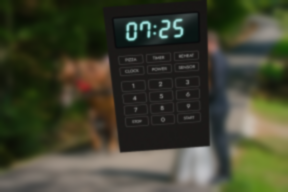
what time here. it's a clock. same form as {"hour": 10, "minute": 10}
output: {"hour": 7, "minute": 25}
